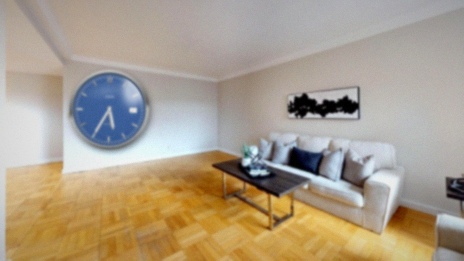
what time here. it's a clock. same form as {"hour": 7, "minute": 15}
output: {"hour": 5, "minute": 35}
